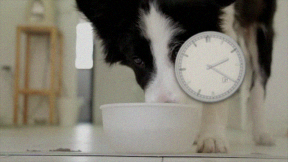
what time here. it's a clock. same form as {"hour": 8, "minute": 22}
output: {"hour": 2, "minute": 21}
